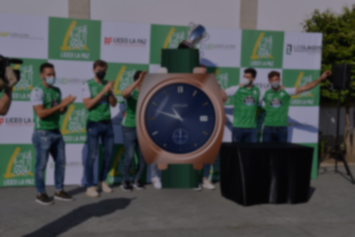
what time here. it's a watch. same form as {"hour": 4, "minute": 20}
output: {"hour": 10, "minute": 48}
